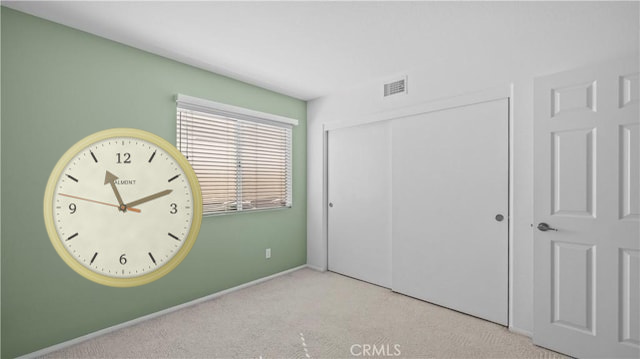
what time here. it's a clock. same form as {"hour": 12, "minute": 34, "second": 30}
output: {"hour": 11, "minute": 11, "second": 47}
